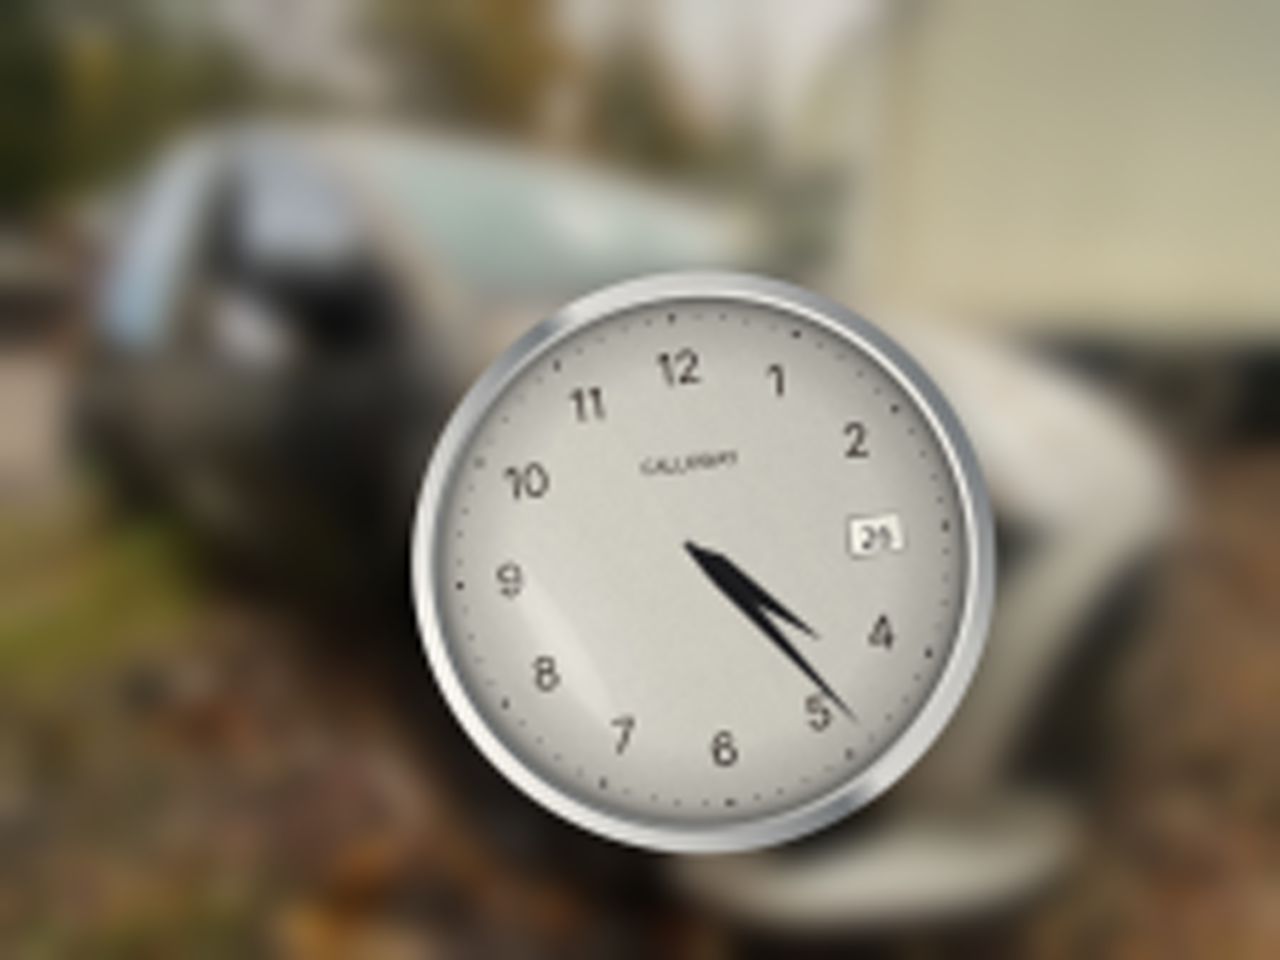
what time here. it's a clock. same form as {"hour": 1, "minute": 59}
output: {"hour": 4, "minute": 24}
